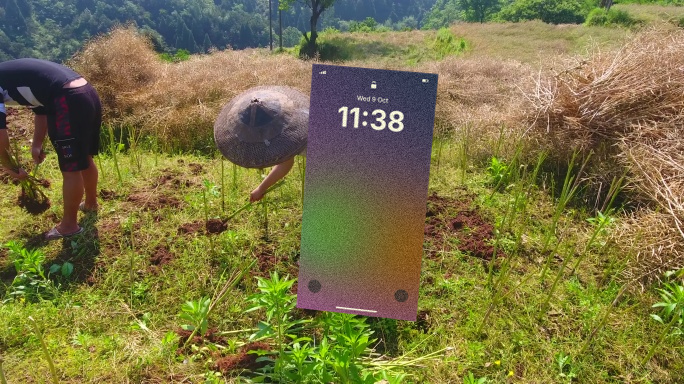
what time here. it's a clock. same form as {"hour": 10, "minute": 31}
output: {"hour": 11, "minute": 38}
